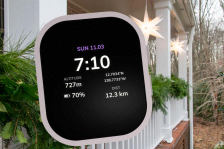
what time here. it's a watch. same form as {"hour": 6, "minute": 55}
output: {"hour": 7, "minute": 10}
